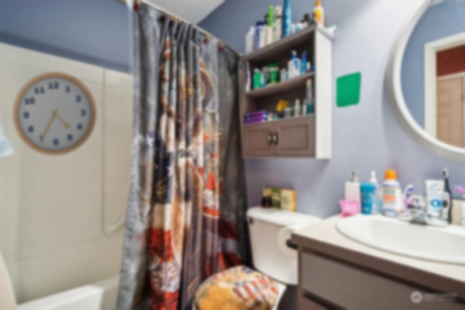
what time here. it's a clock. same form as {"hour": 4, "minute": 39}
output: {"hour": 4, "minute": 35}
